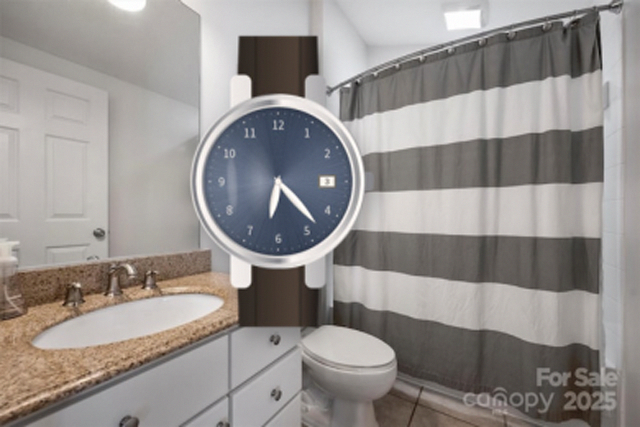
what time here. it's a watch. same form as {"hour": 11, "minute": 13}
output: {"hour": 6, "minute": 23}
